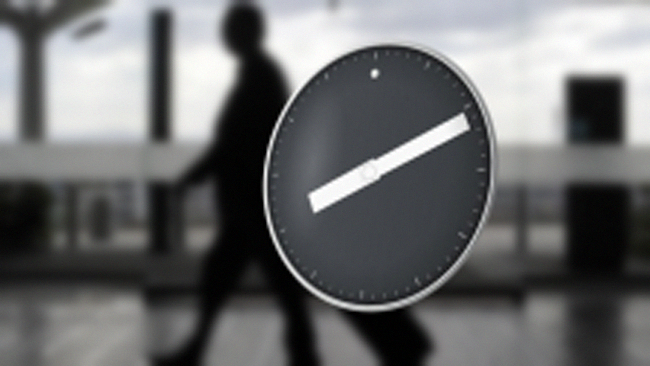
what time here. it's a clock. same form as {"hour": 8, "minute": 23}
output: {"hour": 8, "minute": 11}
